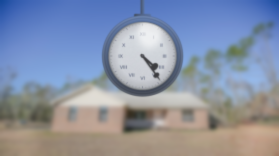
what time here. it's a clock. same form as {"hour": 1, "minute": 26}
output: {"hour": 4, "minute": 24}
